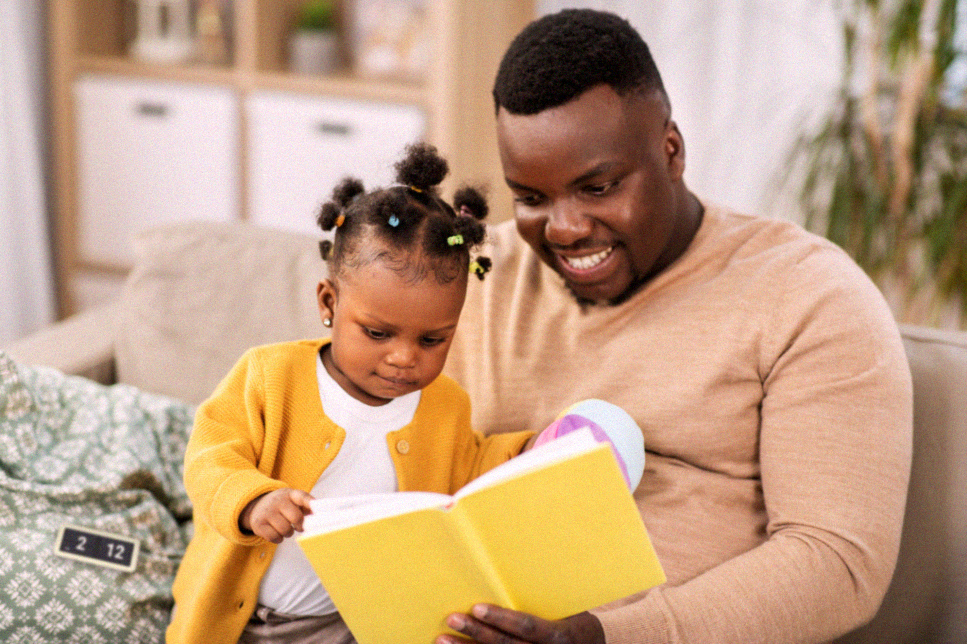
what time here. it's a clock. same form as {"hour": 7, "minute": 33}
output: {"hour": 2, "minute": 12}
